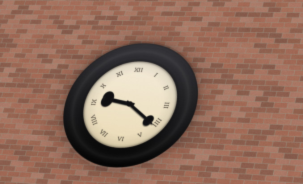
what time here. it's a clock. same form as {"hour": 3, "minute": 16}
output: {"hour": 9, "minute": 21}
